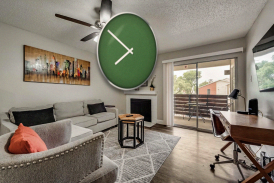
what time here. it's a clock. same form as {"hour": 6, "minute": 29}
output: {"hour": 7, "minute": 51}
